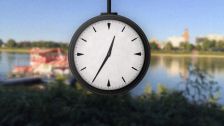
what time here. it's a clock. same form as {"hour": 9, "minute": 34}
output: {"hour": 12, "minute": 35}
